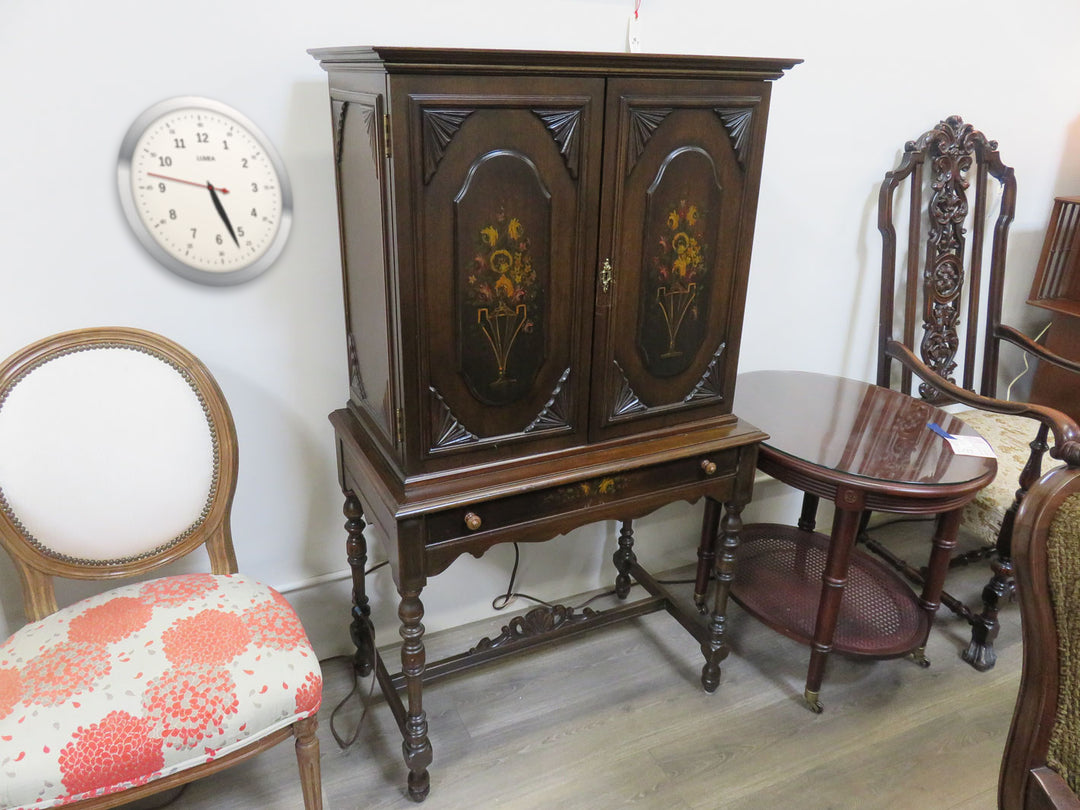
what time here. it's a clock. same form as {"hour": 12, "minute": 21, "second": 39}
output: {"hour": 5, "minute": 26, "second": 47}
